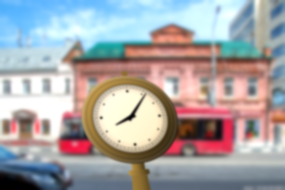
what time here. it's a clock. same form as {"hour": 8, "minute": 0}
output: {"hour": 8, "minute": 6}
